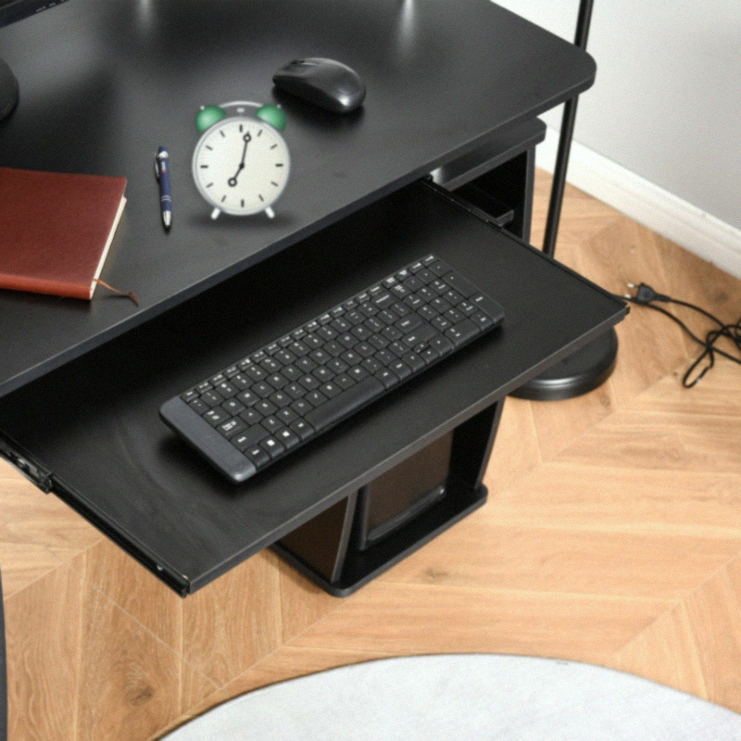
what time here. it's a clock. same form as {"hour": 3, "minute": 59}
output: {"hour": 7, "minute": 2}
